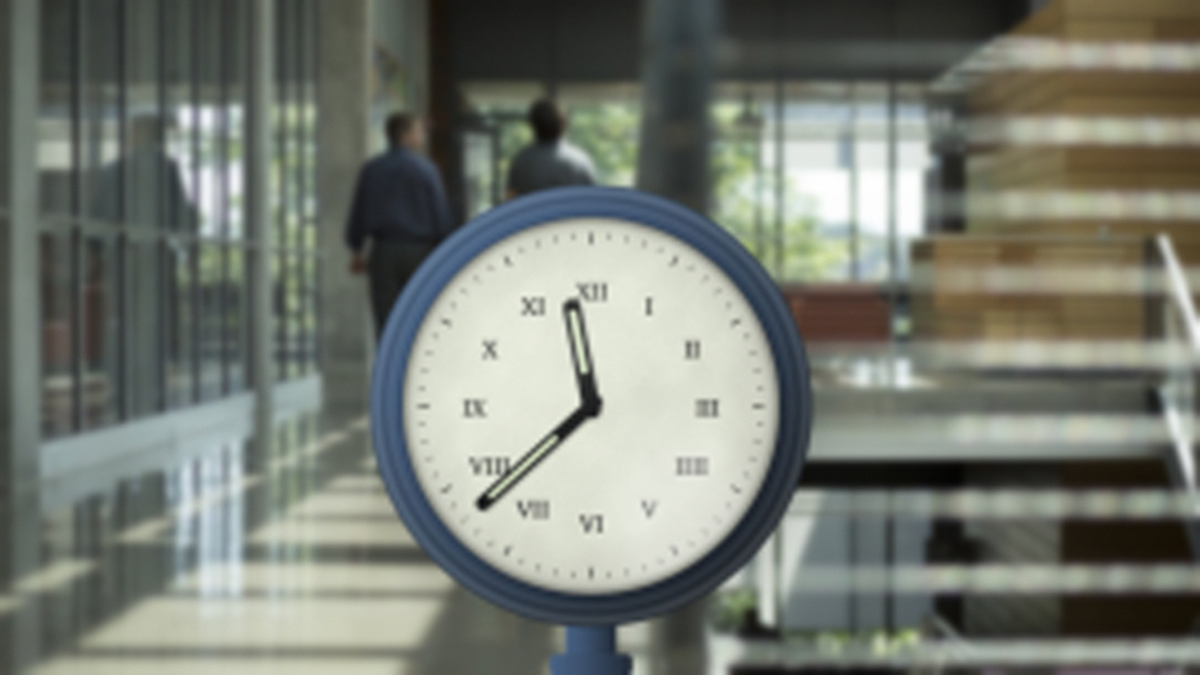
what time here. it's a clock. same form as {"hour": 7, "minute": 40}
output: {"hour": 11, "minute": 38}
